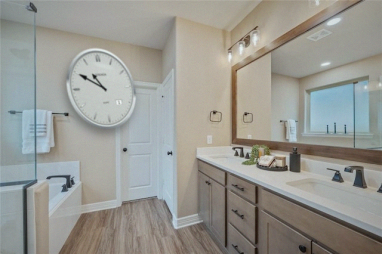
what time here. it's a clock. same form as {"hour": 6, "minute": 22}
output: {"hour": 10, "minute": 50}
